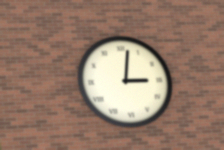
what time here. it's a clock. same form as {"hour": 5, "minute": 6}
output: {"hour": 3, "minute": 2}
